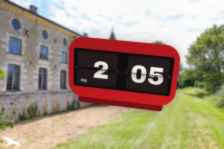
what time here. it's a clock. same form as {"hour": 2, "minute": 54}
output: {"hour": 2, "minute": 5}
